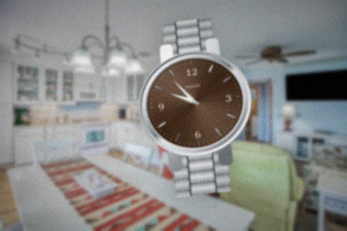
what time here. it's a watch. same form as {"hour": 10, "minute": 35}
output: {"hour": 9, "minute": 54}
